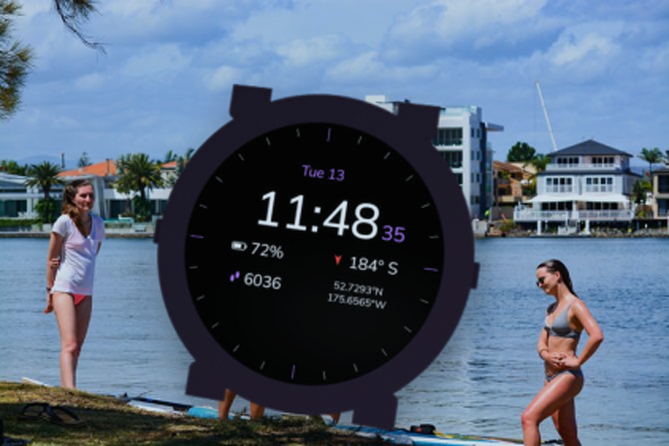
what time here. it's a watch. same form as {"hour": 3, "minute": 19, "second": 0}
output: {"hour": 11, "minute": 48, "second": 35}
